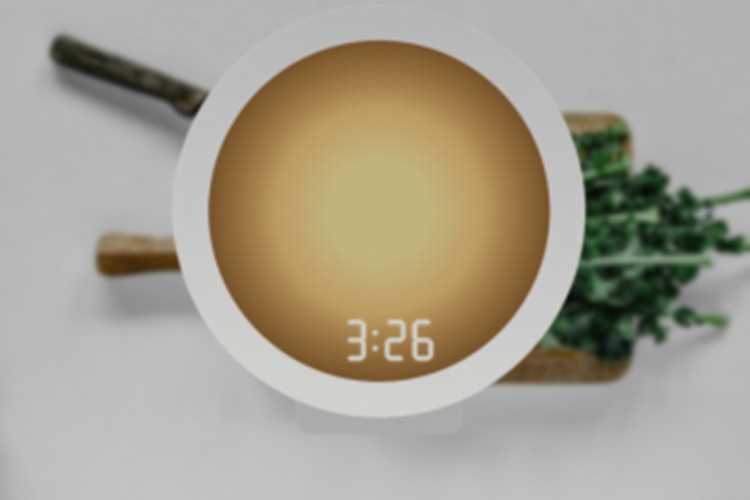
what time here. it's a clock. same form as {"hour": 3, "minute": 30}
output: {"hour": 3, "minute": 26}
